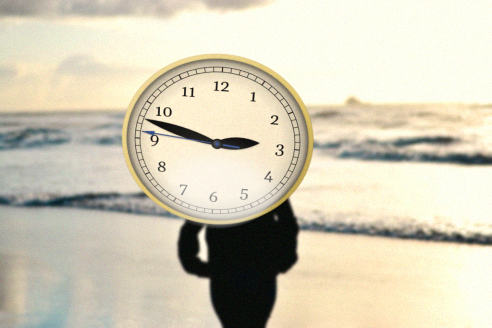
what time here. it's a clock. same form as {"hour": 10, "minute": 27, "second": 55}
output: {"hour": 2, "minute": 47, "second": 46}
